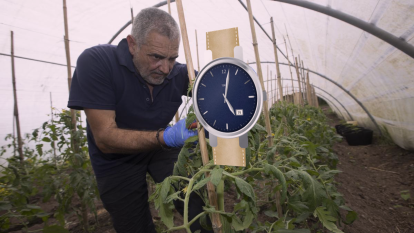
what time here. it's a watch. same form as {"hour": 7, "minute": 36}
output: {"hour": 5, "minute": 2}
